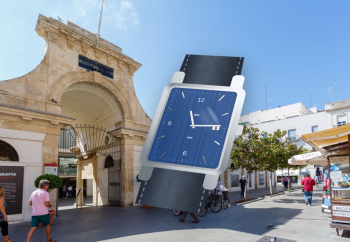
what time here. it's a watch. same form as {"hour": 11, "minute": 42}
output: {"hour": 11, "minute": 14}
